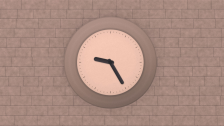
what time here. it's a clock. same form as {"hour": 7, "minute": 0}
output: {"hour": 9, "minute": 25}
